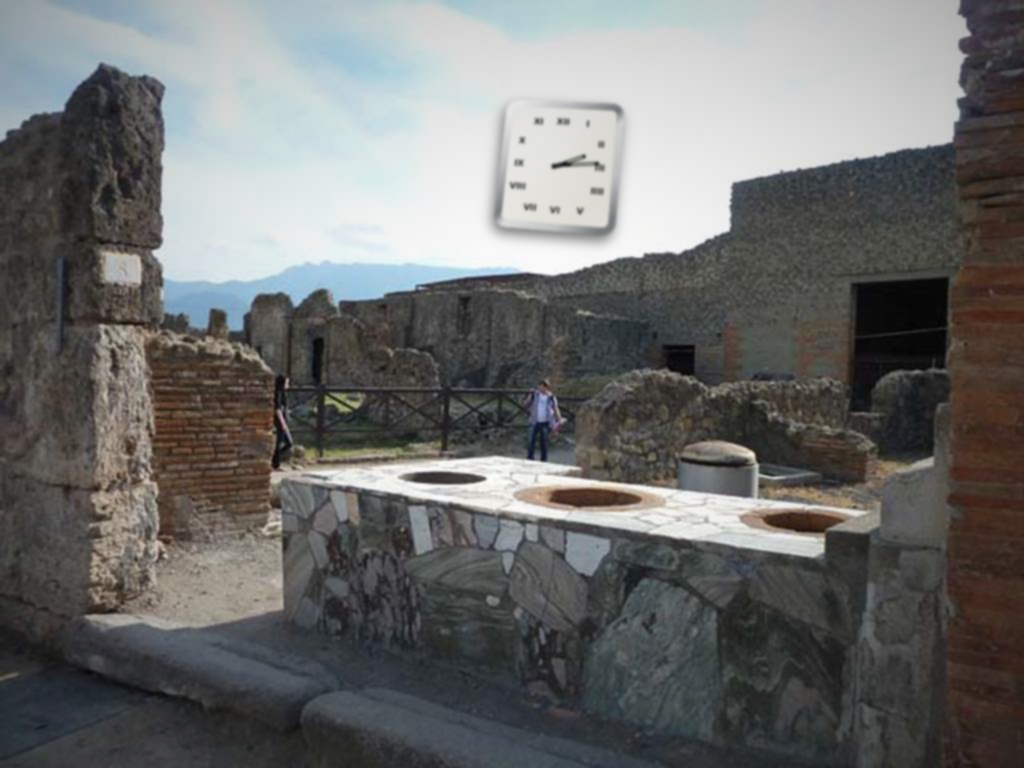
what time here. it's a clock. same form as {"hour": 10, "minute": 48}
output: {"hour": 2, "minute": 14}
